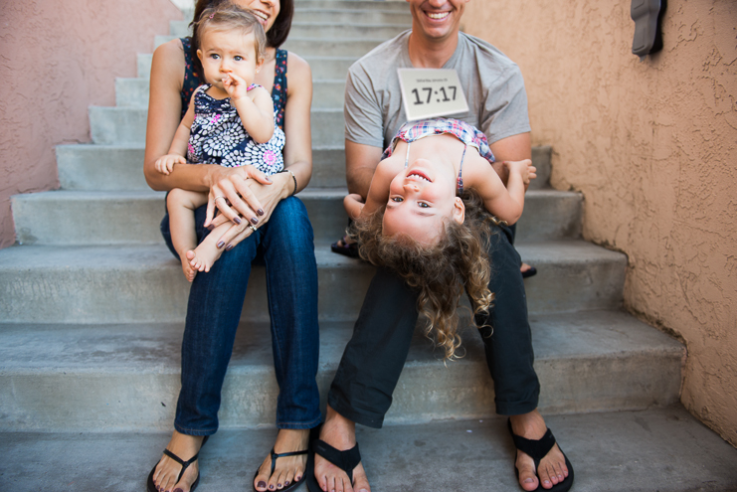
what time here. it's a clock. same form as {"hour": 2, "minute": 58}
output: {"hour": 17, "minute": 17}
